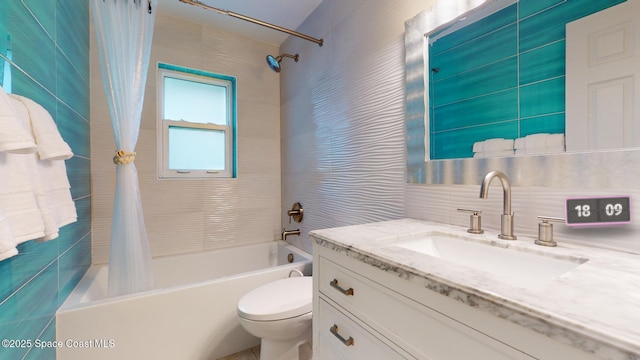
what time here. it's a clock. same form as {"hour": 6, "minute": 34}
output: {"hour": 18, "minute": 9}
